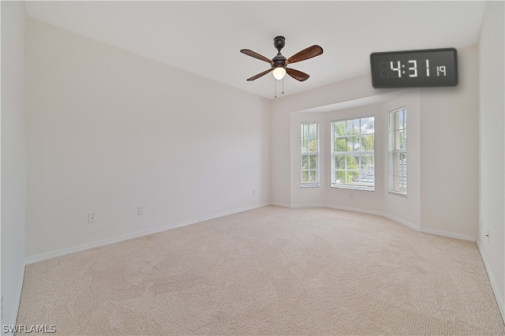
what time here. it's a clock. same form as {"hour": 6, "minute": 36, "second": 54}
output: {"hour": 4, "minute": 31, "second": 19}
